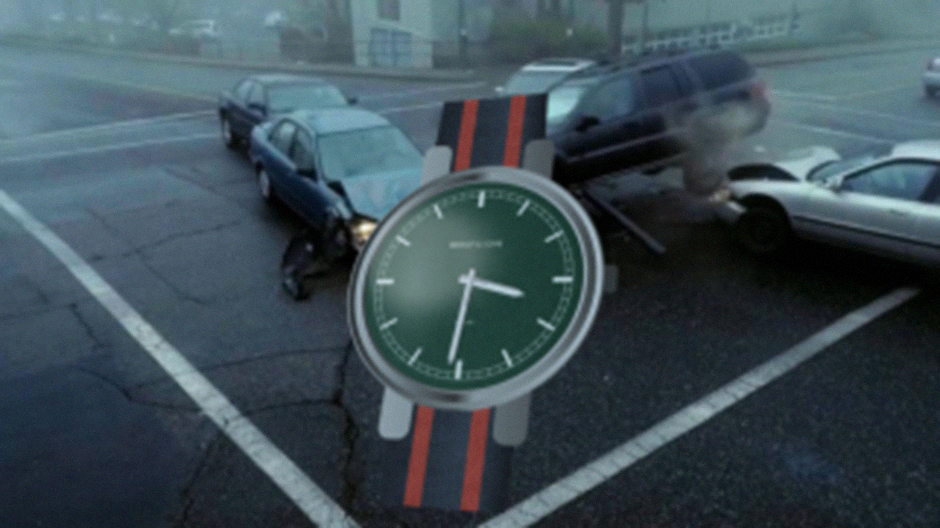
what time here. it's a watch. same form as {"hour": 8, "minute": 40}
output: {"hour": 3, "minute": 31}
